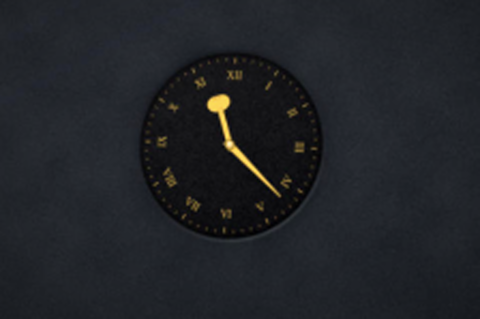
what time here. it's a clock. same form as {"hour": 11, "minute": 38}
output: {"hour": 11, "minute": 22}
